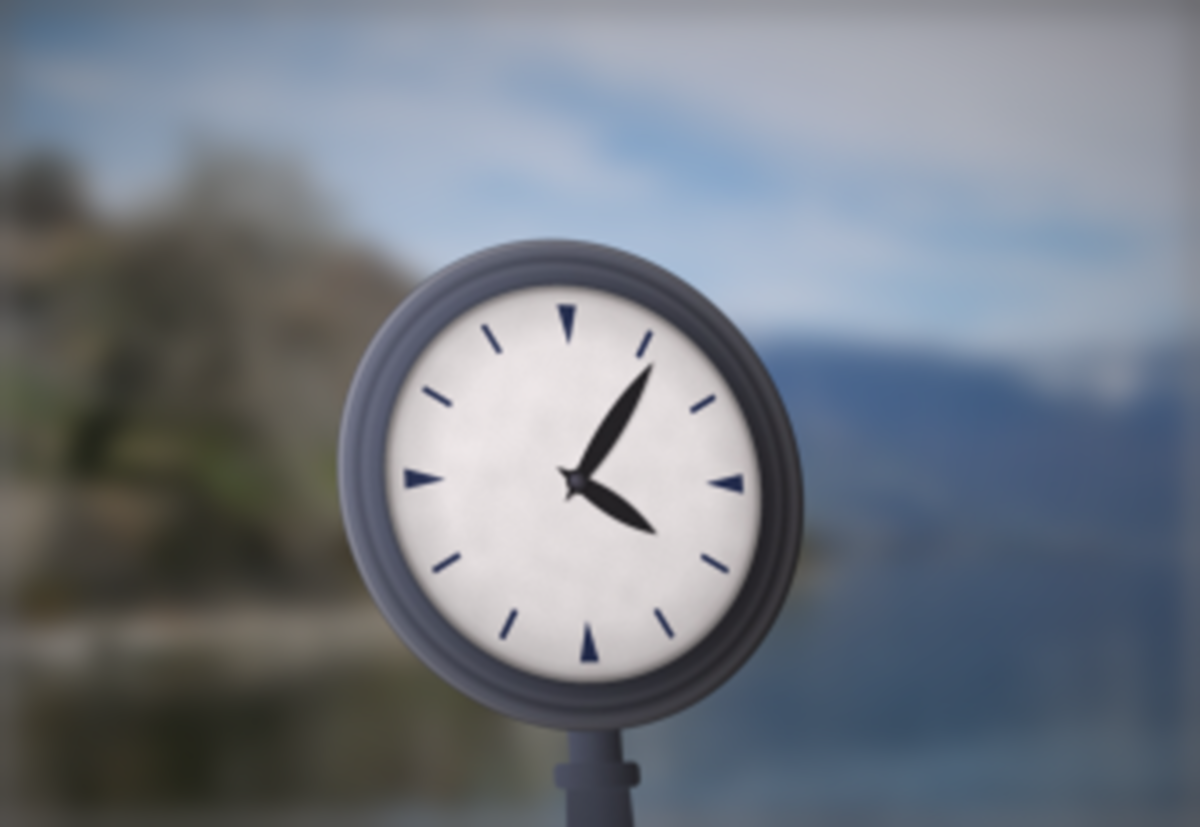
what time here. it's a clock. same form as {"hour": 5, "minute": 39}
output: {"hour": 4, "minute": 6}
